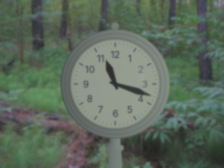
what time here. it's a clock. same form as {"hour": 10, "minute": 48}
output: {"hour": 11, "minute": 18}
